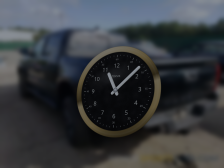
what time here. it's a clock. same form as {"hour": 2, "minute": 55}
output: {"hour": 11, "minute": 8}
